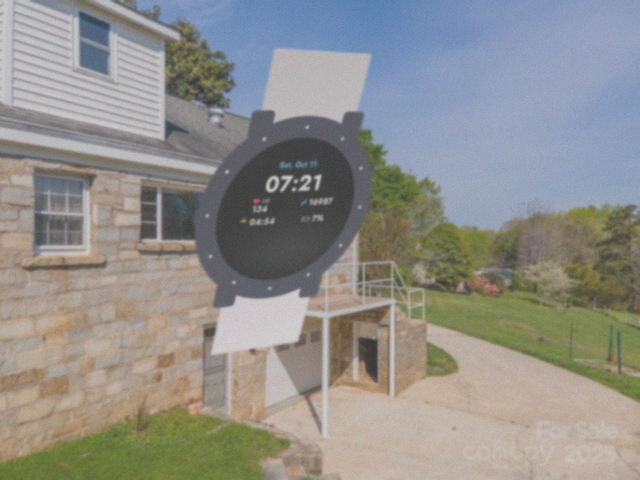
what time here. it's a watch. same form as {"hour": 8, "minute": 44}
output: {"hour": 7, "minute": 21}
